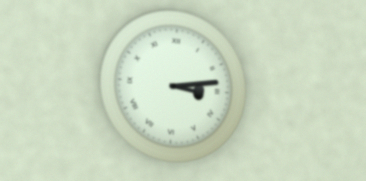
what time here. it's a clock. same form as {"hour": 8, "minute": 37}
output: {"hour": 3, "minute": 13}
